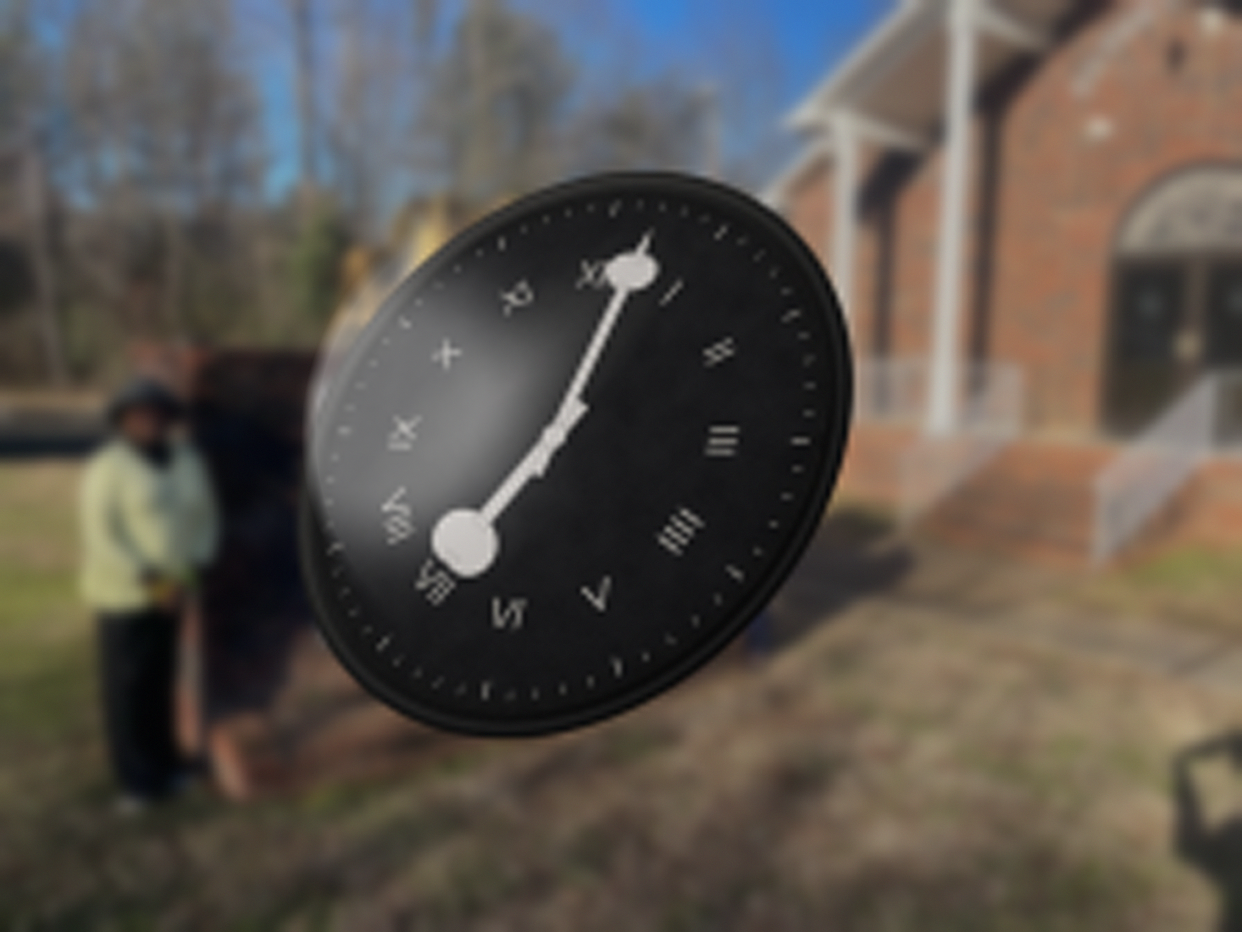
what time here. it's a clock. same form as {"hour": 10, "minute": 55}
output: {"hour": 7, "minute": 2}
